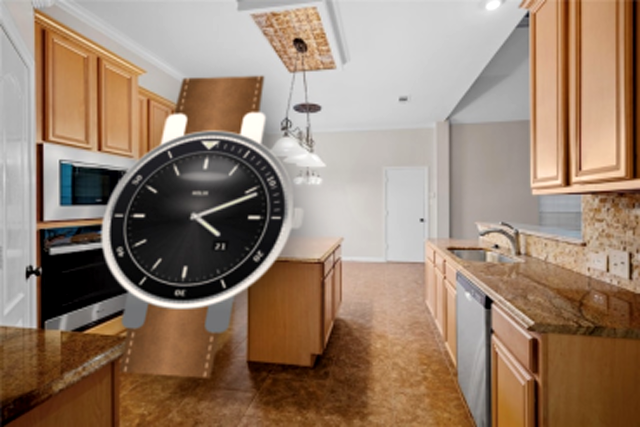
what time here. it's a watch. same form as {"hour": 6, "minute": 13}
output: {"hour": 4, "minute": 11}
